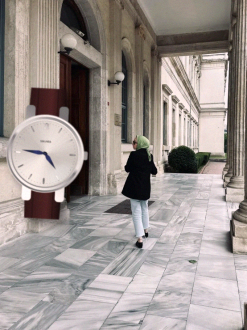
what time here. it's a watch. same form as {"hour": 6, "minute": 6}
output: {"hour": 4, "minute": 46}
